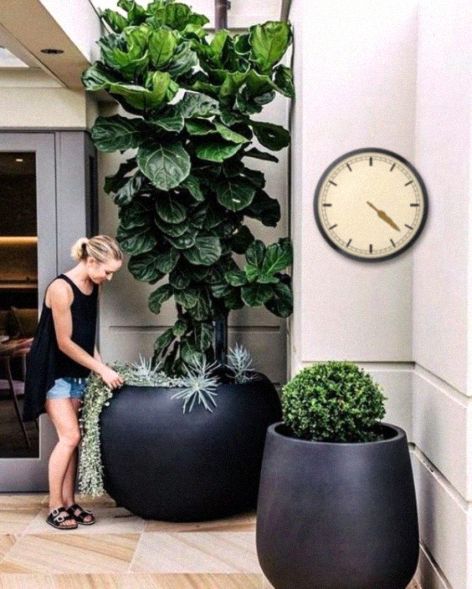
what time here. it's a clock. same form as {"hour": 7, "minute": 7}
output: {"hour": 4, "minute": 22}
